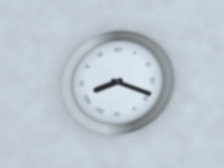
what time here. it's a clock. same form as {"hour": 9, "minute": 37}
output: {"hour": 8, "minute": 19}
